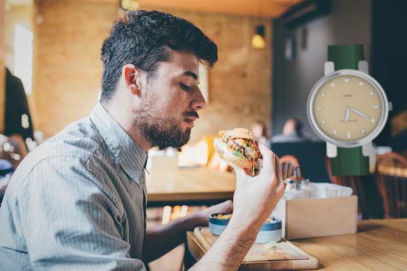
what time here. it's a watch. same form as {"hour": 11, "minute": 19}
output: {"hour": 6, "minute": 20}
